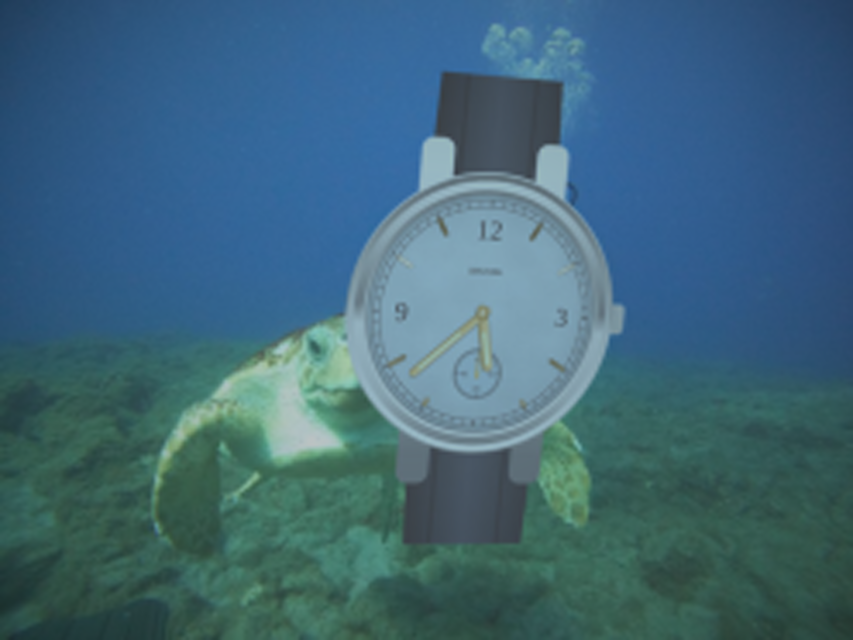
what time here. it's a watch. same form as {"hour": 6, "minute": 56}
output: {"hour": 5, "minute": 38}
